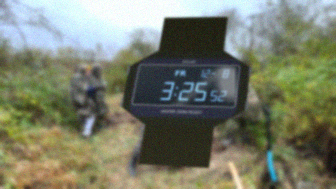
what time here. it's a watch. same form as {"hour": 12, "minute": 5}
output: {"hour": 3, "minute": 25}
